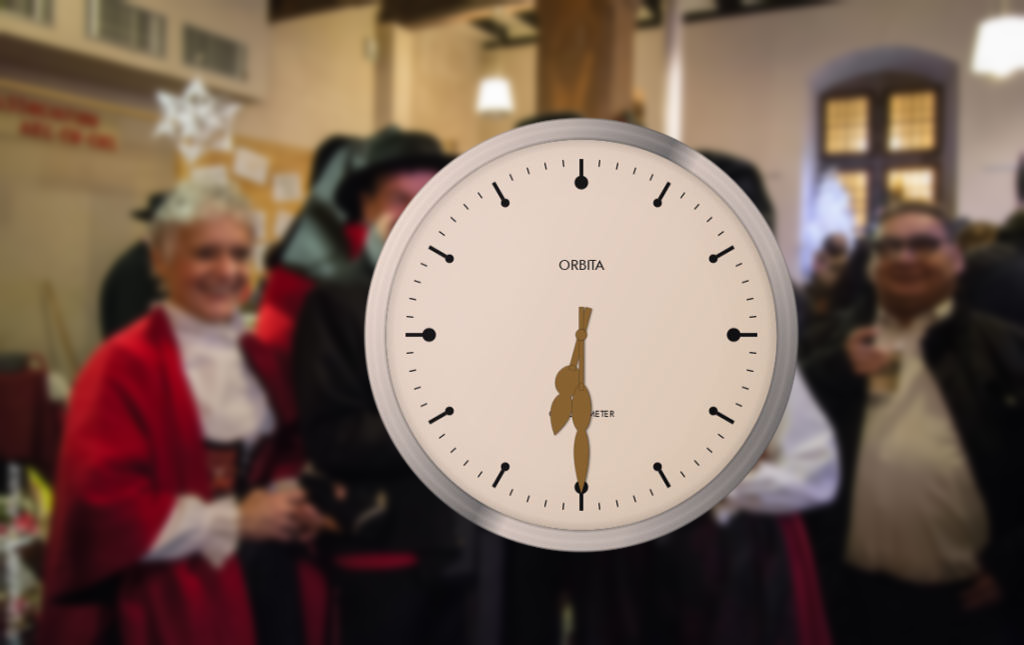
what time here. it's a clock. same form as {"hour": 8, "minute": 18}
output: {"hour": 6, "minute": 30}
